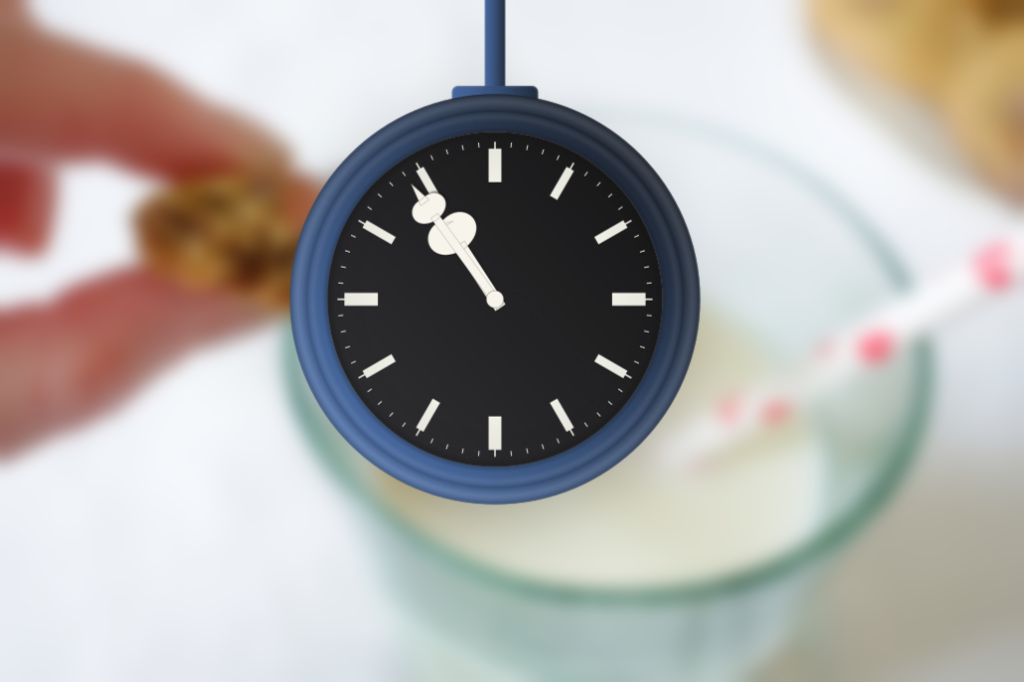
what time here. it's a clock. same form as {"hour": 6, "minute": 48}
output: {"hour": 10, "minute": 54}
